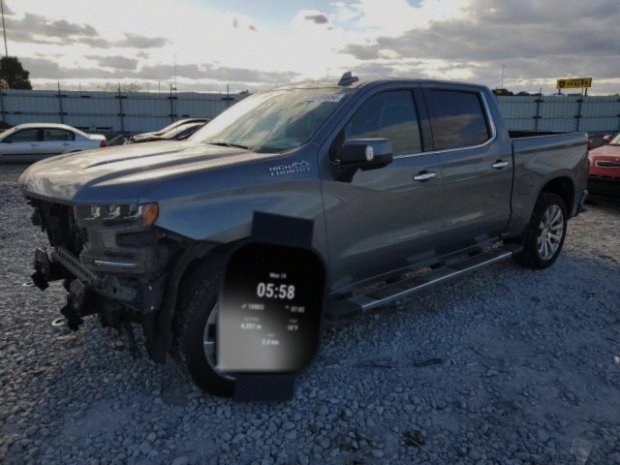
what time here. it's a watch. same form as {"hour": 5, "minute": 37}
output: {"hour": 5, "minute": 58}
